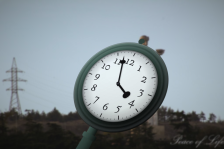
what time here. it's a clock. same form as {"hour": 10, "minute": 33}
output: {"hour": 3, "minute": 57}
